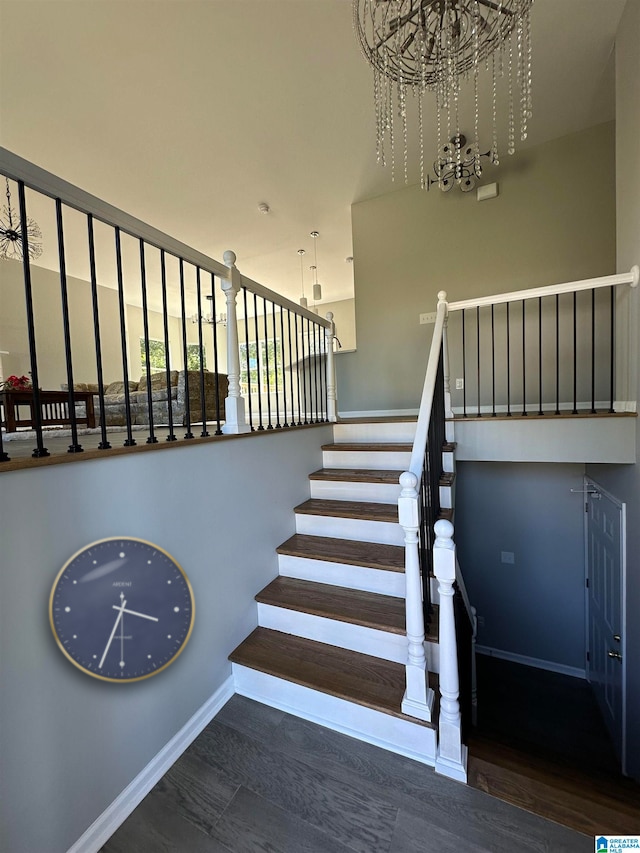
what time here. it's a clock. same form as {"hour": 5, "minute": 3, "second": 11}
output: {"hour": 3, "minute": 33, "second": 30}
